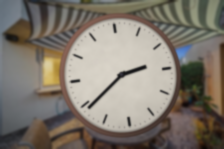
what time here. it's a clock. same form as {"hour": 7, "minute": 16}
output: {"hour": 2, "minute": 39}
